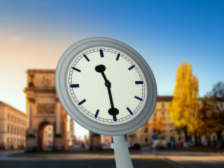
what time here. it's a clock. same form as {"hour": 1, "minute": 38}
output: {"hour": 11, "minute": 30}
